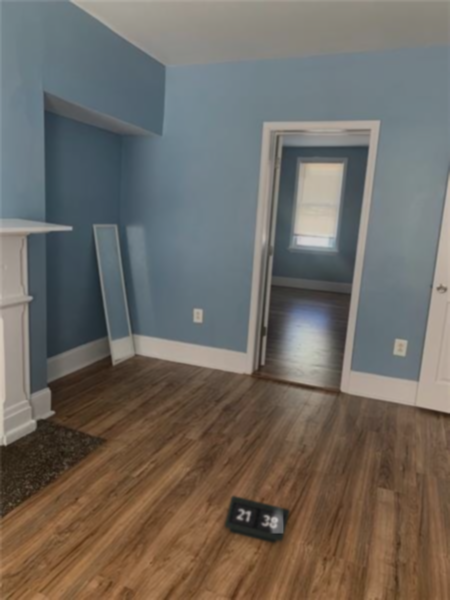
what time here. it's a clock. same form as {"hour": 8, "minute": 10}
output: {"hour": 21, "minute": 38}
